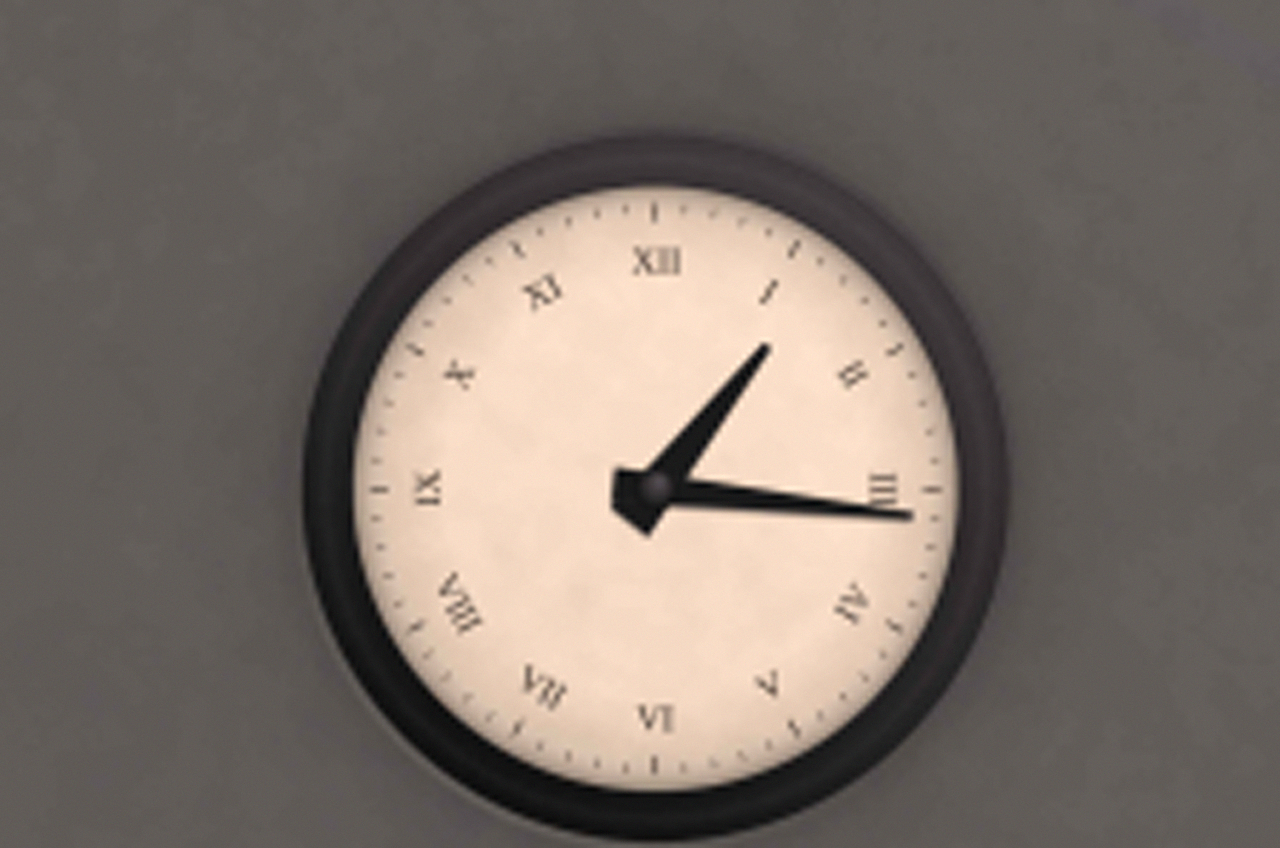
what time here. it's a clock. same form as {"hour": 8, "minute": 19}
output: {"hour": 1, "minute": 16}
